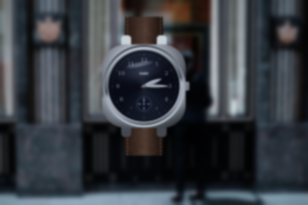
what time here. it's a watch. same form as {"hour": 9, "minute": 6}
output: {"hour": 2, "minute": 15}
